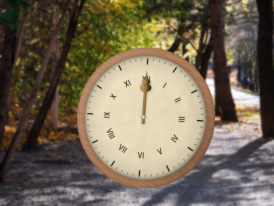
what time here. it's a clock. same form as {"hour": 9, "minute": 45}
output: {"hour": 12, "minute": 0}
